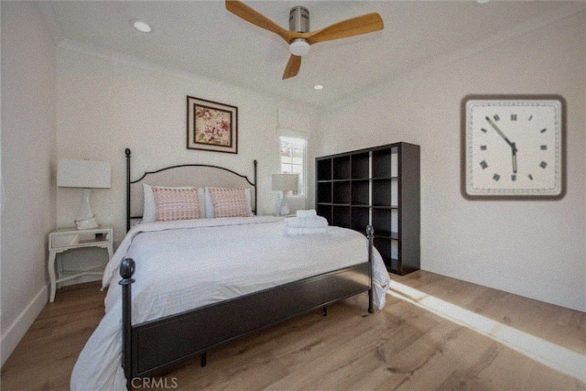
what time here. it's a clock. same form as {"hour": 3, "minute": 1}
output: {"hour": 5, "minute": 53}
